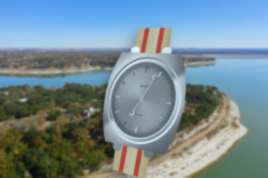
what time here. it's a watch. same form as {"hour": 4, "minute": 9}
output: {"hour": 7, "minute": 4}
